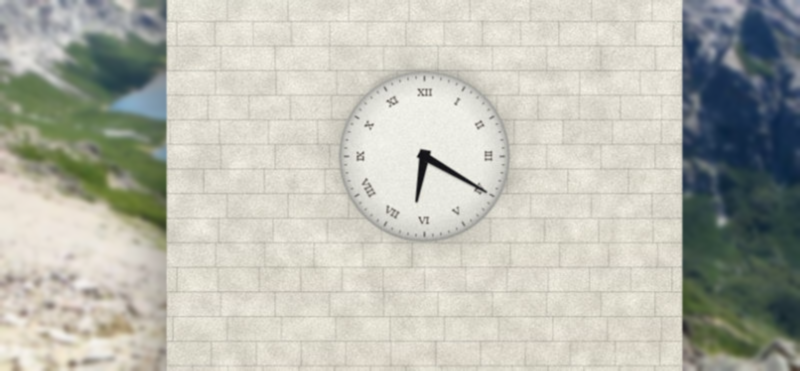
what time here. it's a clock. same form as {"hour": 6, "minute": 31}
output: {"hour": 6, "minute": 20}
